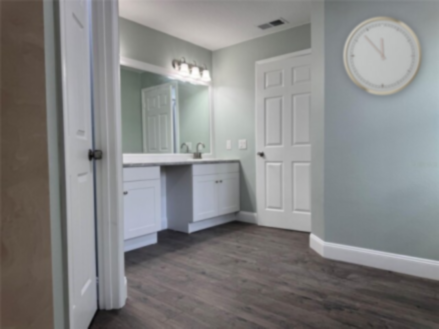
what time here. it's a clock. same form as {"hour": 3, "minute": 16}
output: {"hour": 11, "minute": 53}
